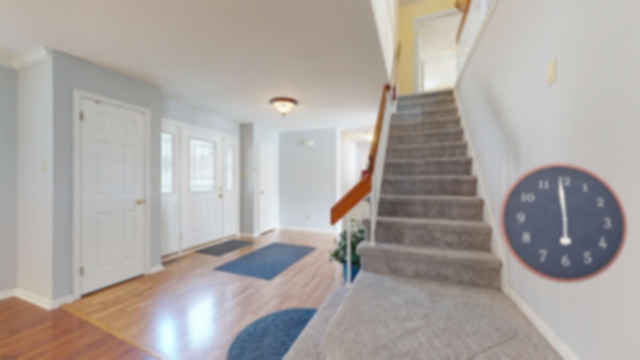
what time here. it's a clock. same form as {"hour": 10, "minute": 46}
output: {"hour": 5, "minute": 59}
